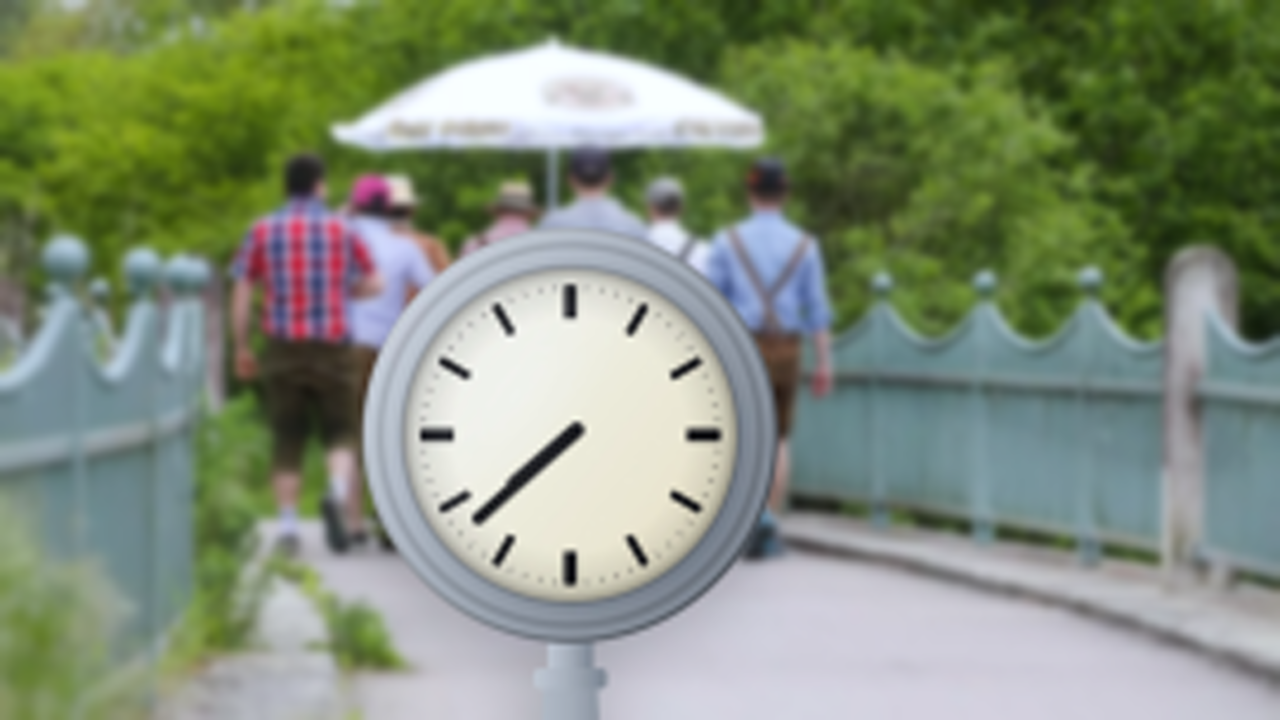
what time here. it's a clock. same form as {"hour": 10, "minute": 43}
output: {"hour": 7, "minute": 38}
